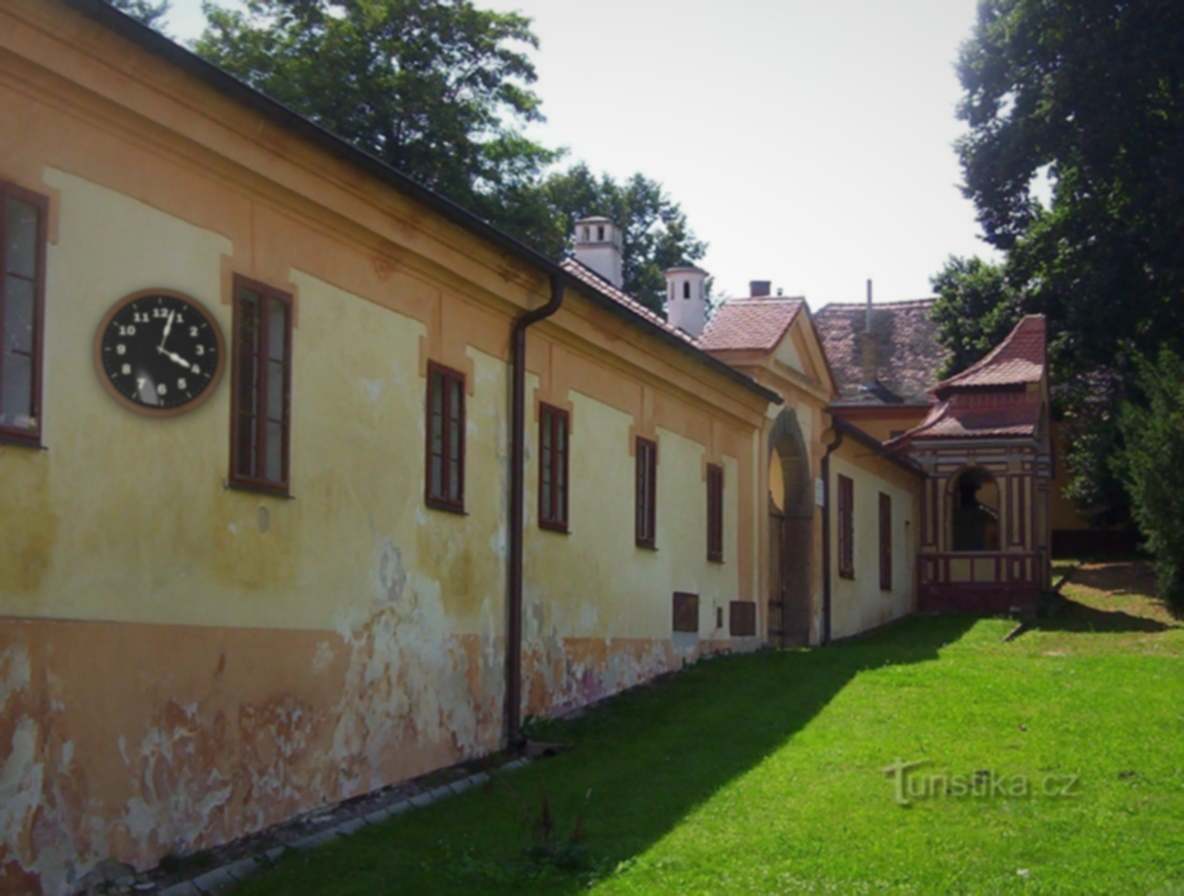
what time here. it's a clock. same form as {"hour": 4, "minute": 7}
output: {"hour": 4, "minute": 3}
